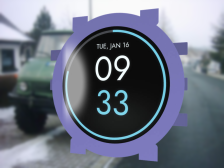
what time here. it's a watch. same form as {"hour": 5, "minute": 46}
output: {"hour": 9, "minute": 33}
